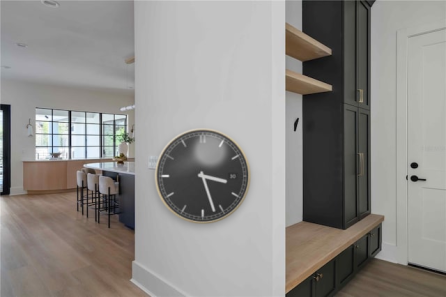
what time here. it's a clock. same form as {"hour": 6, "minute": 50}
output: {"hour": 3, "minute": 27}
